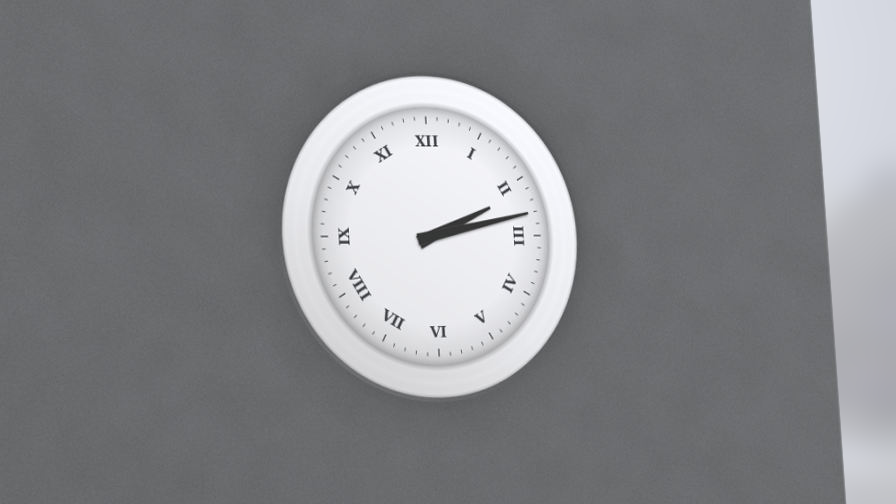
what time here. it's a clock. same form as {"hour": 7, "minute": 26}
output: {"hour": 2, "minute": 13}
